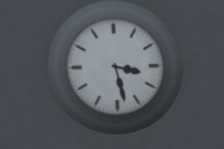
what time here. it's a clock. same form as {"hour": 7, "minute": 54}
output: {"hour": 3, "minute": 28}
